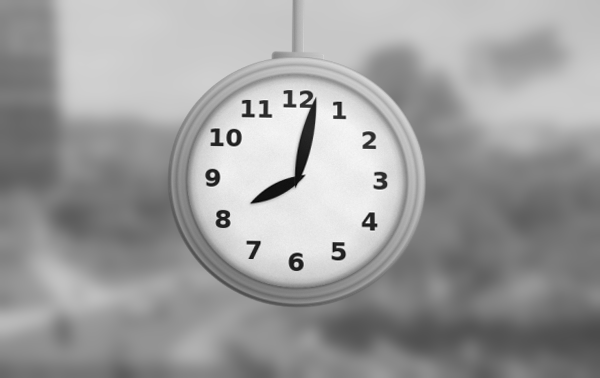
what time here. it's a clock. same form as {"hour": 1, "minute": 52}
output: {"hour": 8, "minute": 2}
